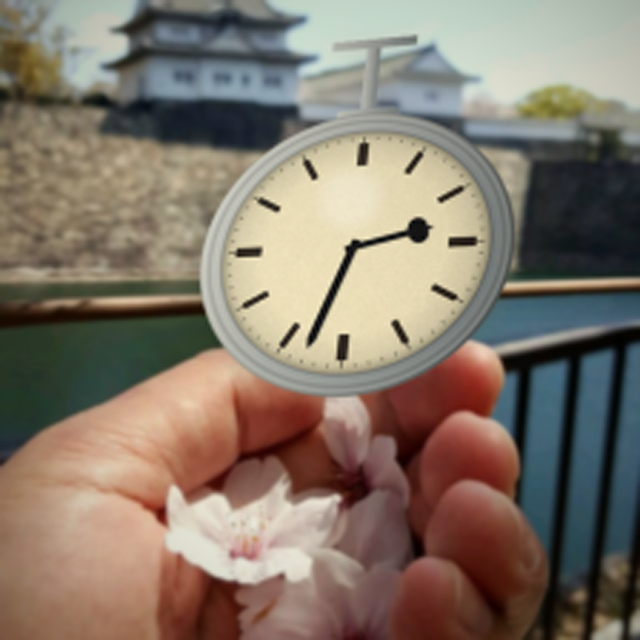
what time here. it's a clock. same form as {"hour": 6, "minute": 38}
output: {"hour": 2, "minute": 33}
